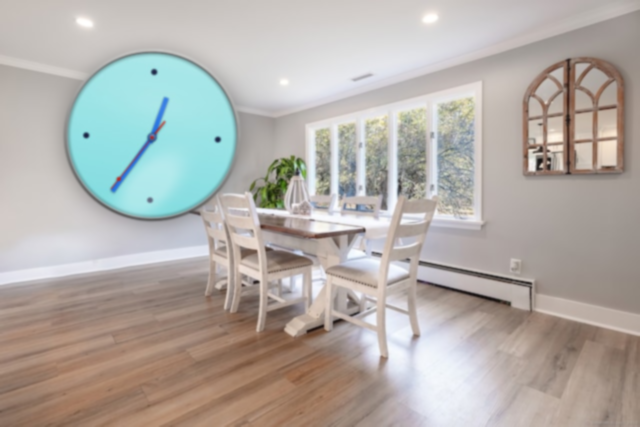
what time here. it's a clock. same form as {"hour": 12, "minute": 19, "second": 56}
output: {"hour": 12, "minute": 35, "second": 36}
